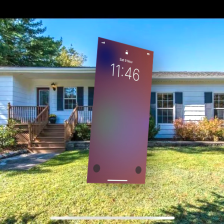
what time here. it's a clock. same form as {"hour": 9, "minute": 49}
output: {"hour": 11, "minute": 46}
